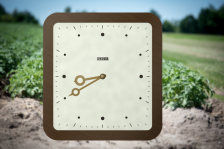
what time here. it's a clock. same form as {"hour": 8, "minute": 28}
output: {"hour": 8, "minute": 40}
